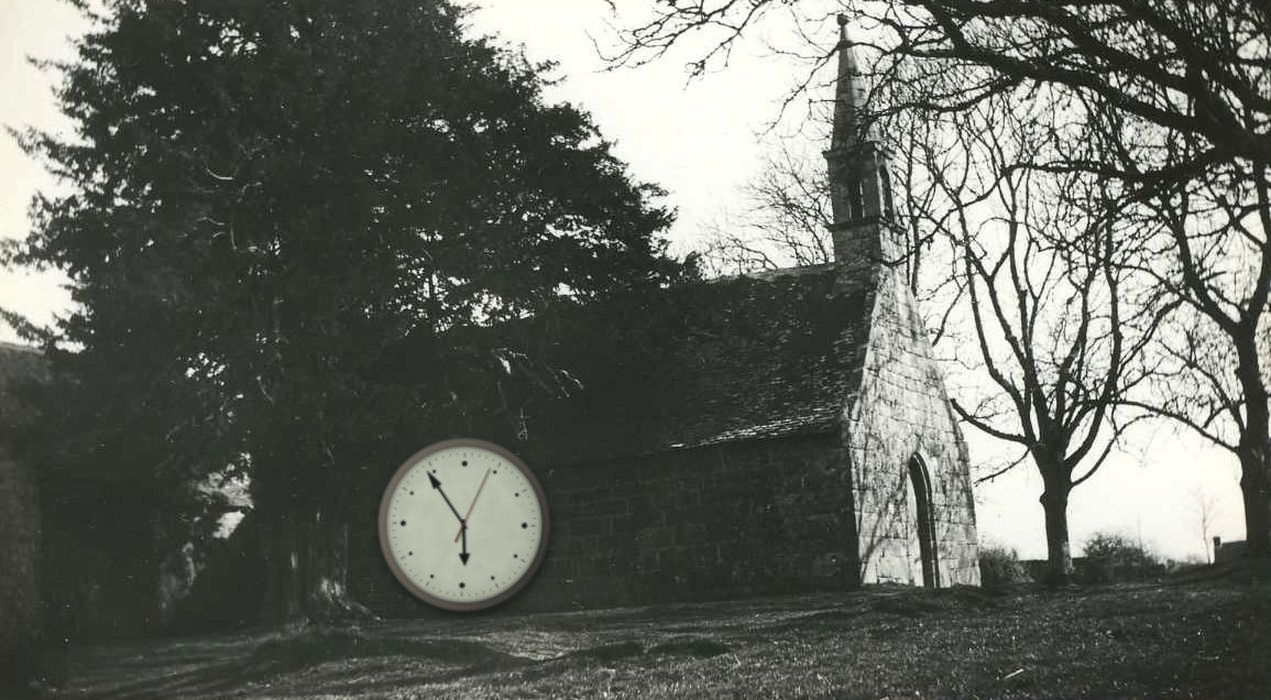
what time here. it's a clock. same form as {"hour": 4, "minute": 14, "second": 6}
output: {"hour": 5, "minute": 54, "second": 4}
